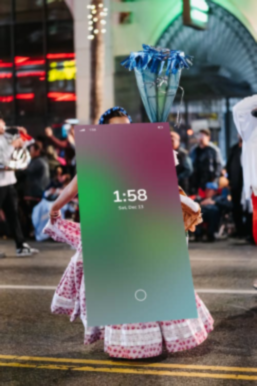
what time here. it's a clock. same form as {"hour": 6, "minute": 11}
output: {"hour": 1, "minute": 58}
